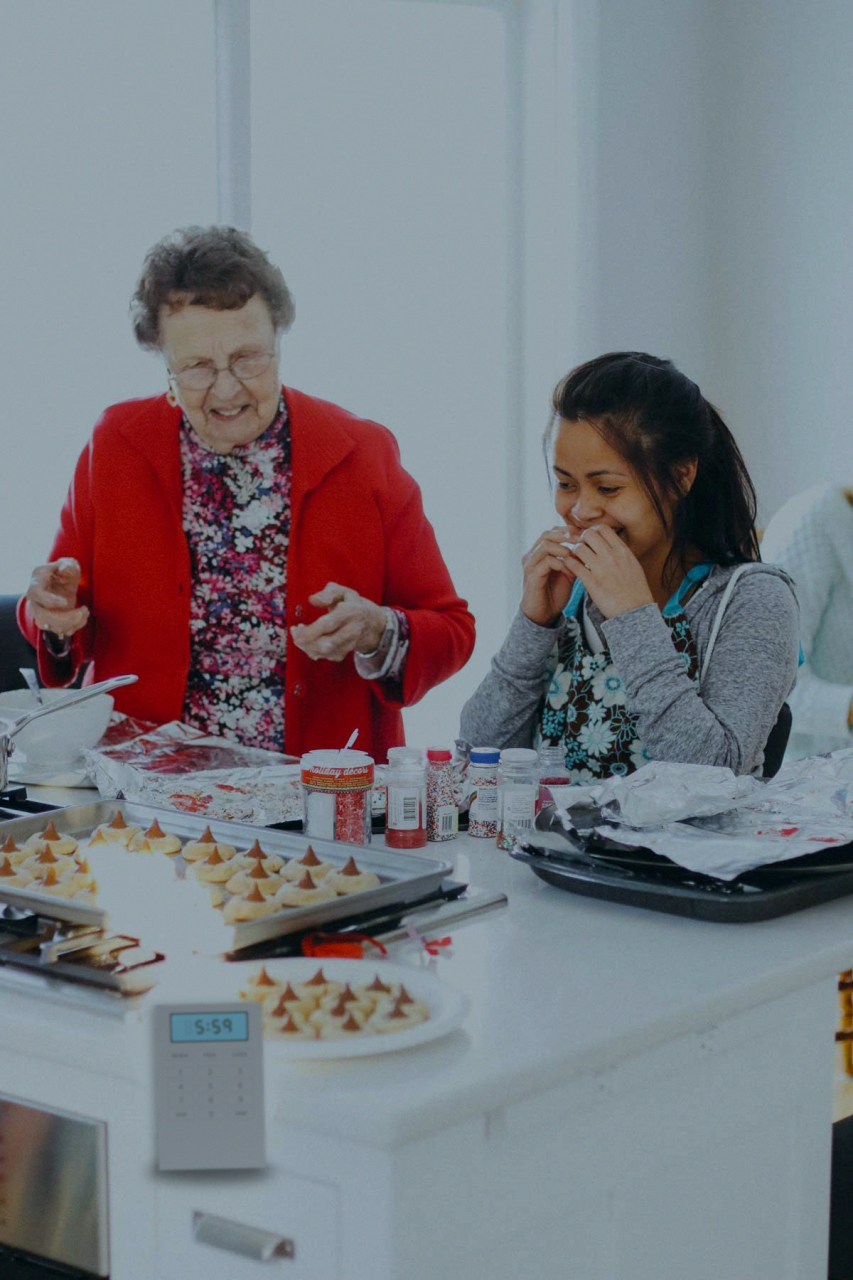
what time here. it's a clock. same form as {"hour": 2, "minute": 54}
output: {"hour": 5, "minute": 59}
